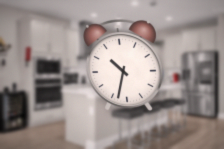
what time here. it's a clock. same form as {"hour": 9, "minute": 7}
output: {"hour": 10, "minute": 33}
